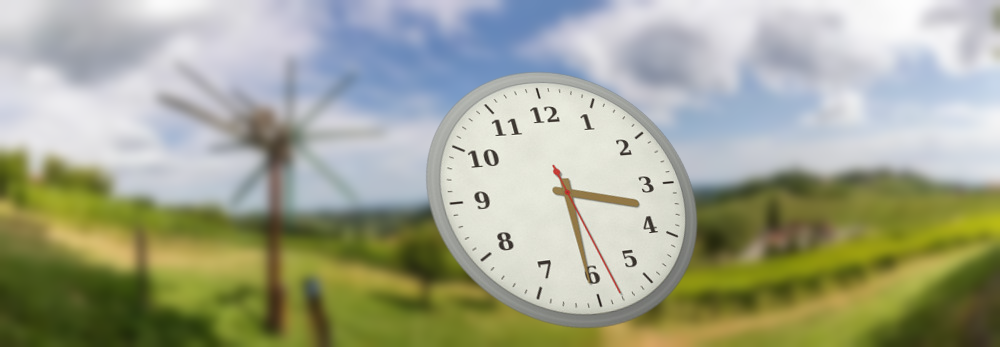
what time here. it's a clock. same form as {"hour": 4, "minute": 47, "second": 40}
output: {"hour": 3, "minute": 30, "second": 28}
